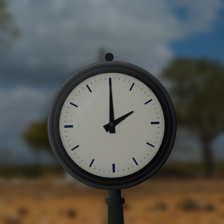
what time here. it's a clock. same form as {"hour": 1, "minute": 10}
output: {"hour": 2, "minute": 0}
